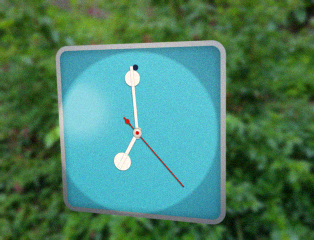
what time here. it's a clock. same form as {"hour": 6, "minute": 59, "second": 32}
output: {"hour": 6, "minute": 59, "second": 23}
